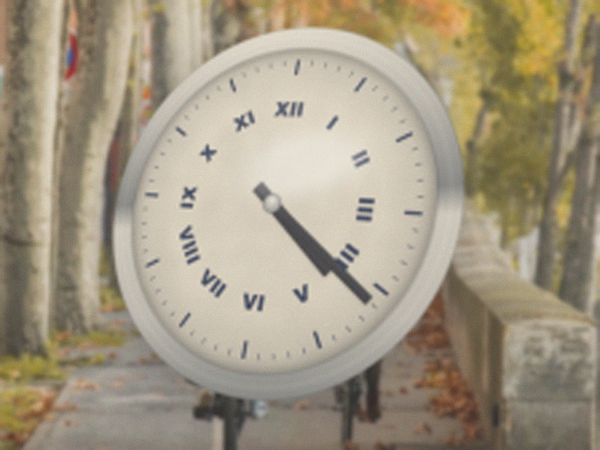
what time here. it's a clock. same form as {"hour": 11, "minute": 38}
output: {"hour": 4, "minute": 21}
